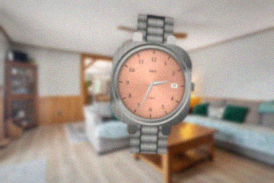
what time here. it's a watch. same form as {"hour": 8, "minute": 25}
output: {"hour": 2, "minute": 34}
